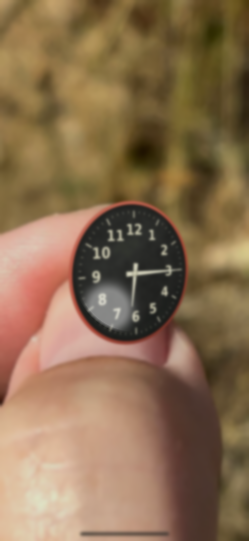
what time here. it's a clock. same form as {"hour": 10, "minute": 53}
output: {"hour": 6, "minute": 15}
